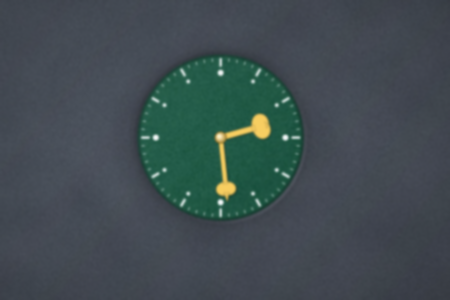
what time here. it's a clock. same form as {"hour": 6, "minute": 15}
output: {"hour": 2, "minute": 29}
